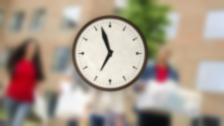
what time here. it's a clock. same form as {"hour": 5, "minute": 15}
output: {"hour": 6, "minute": 57}
